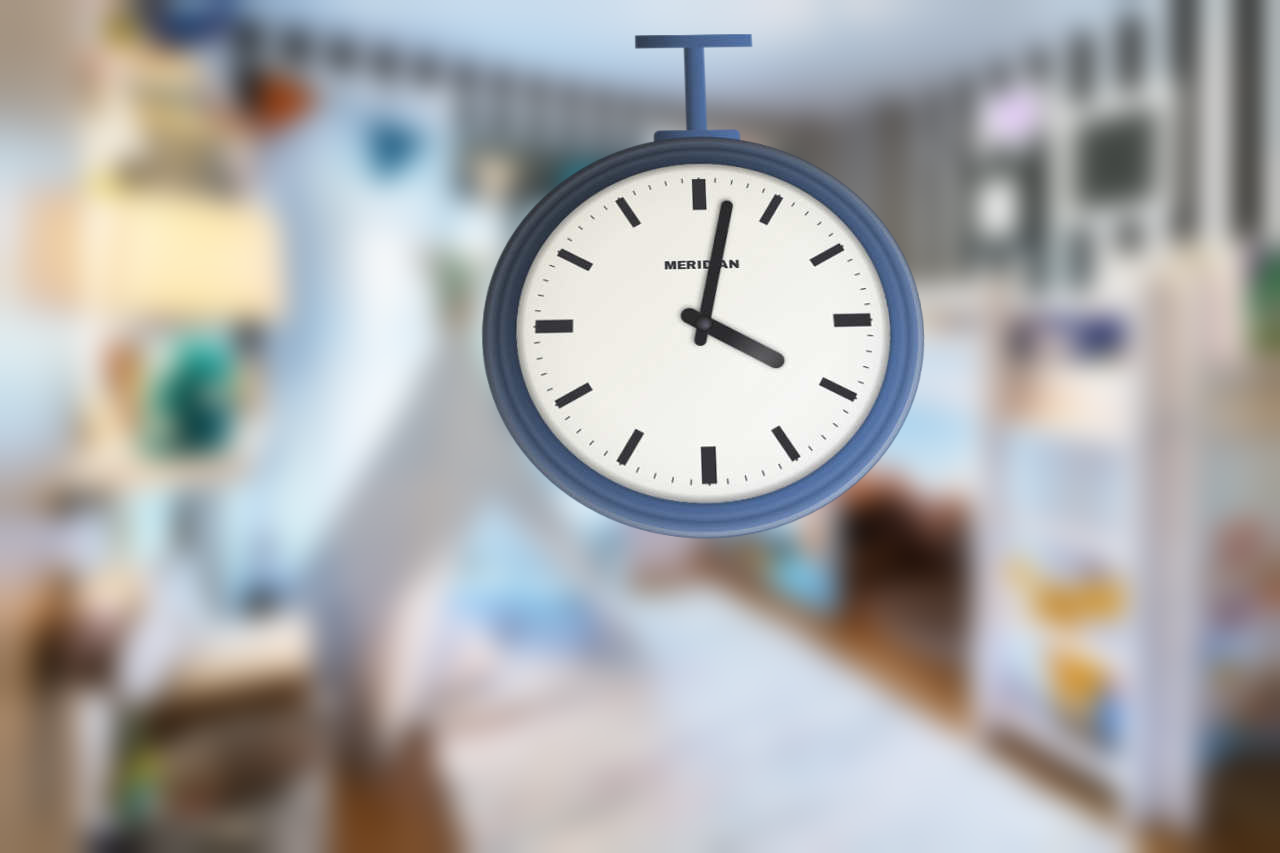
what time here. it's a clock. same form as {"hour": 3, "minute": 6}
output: {"hour": 4, "minute": 2}
